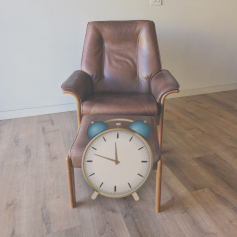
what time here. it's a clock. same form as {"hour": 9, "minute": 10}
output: {"hour": 11, "minute": 48}
